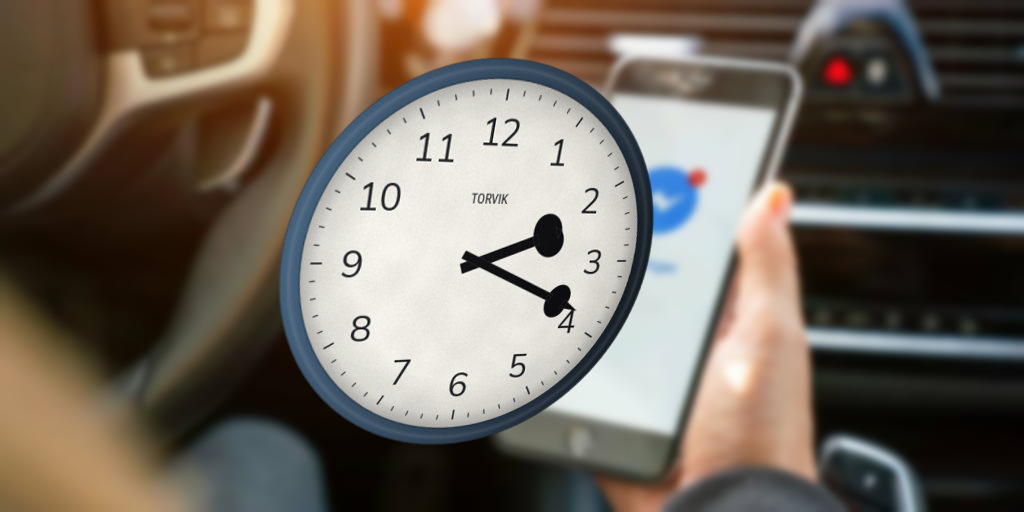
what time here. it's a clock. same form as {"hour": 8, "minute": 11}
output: {"hour": 2, "minute": 19}
